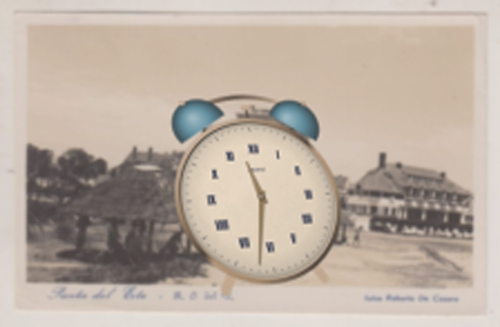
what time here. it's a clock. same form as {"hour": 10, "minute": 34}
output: {"hour": 11, "minute": 32}
